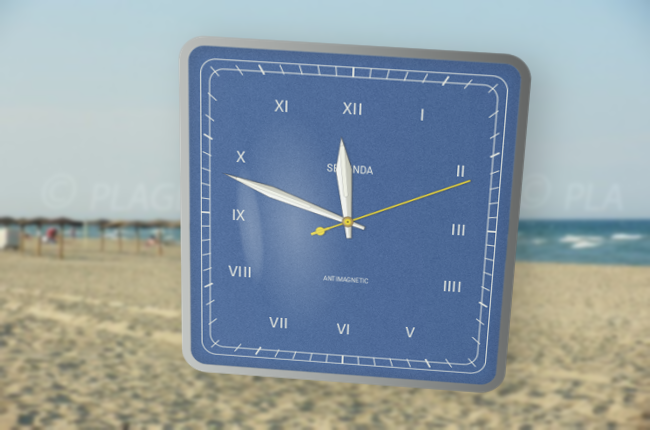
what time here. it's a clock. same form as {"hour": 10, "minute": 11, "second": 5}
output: {"hour": 11, "minute": 48, "second": 11}
